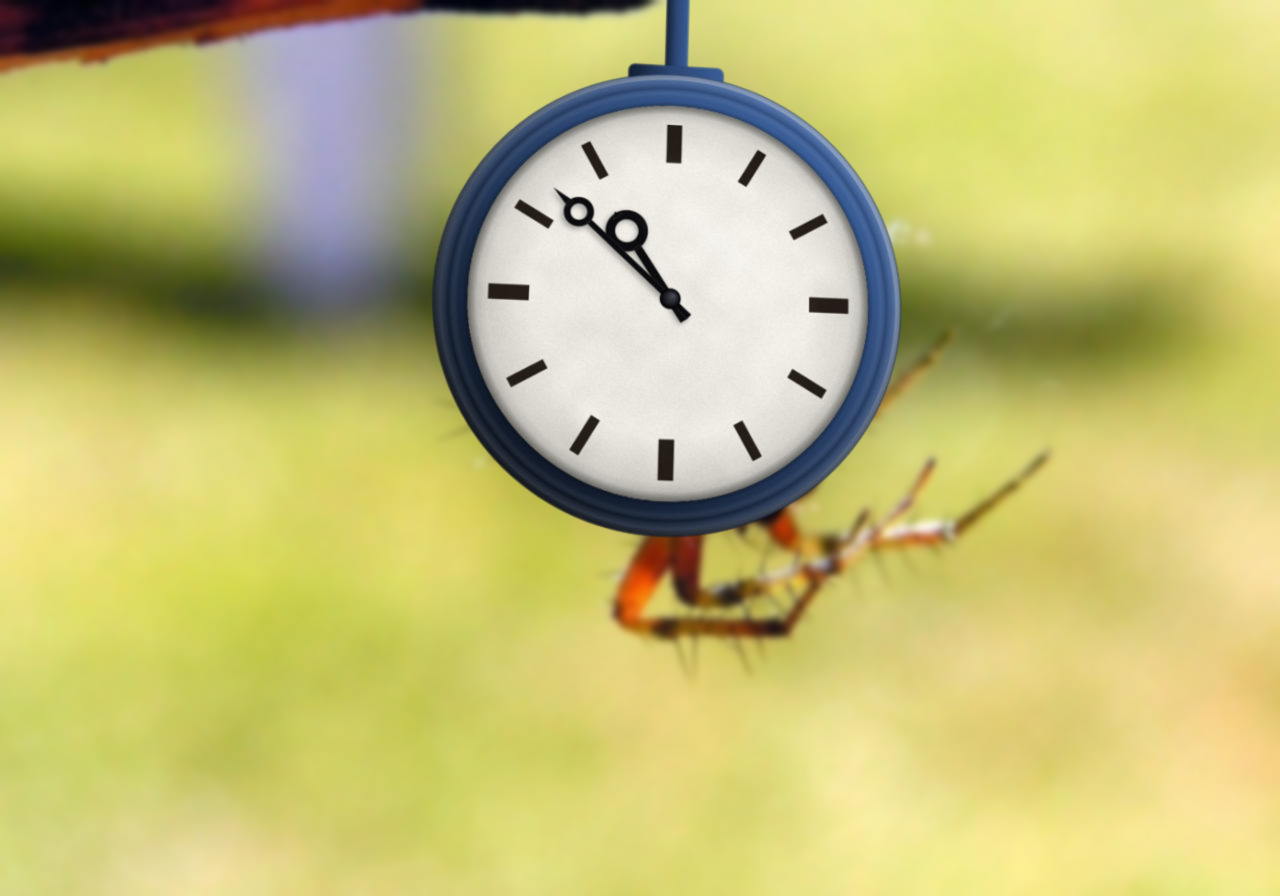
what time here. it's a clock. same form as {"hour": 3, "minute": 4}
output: {"hour": 10, "minute": 52}
